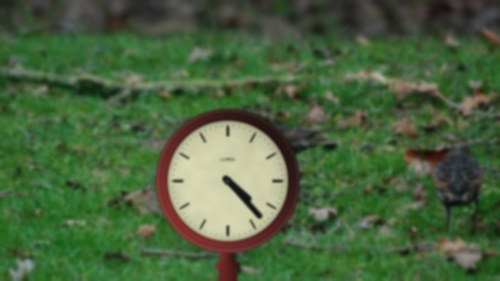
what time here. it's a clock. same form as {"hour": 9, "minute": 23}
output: {"hour": 4, "minute": 23}
